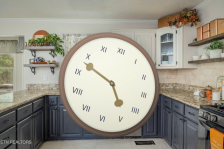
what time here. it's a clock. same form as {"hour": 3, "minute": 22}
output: {"hour": 4, "minute": 48}
